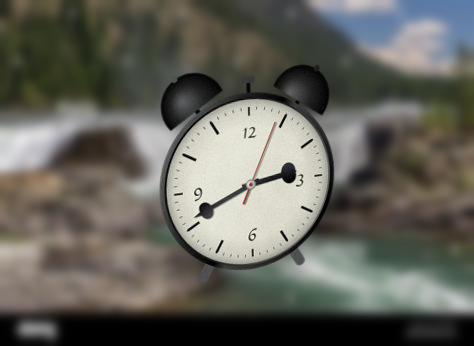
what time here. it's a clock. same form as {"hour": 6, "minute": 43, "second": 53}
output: {"hour": 2, "minute": 41, "second": 4}
